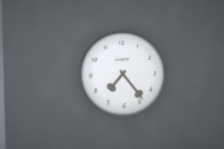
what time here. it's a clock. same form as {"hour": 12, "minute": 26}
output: {"hour": 7, "minute": 24}
